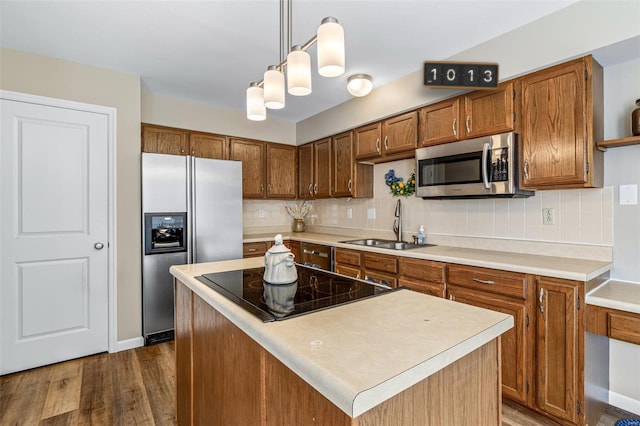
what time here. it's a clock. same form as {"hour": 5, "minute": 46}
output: {"hour": 10, "minute": 13}
